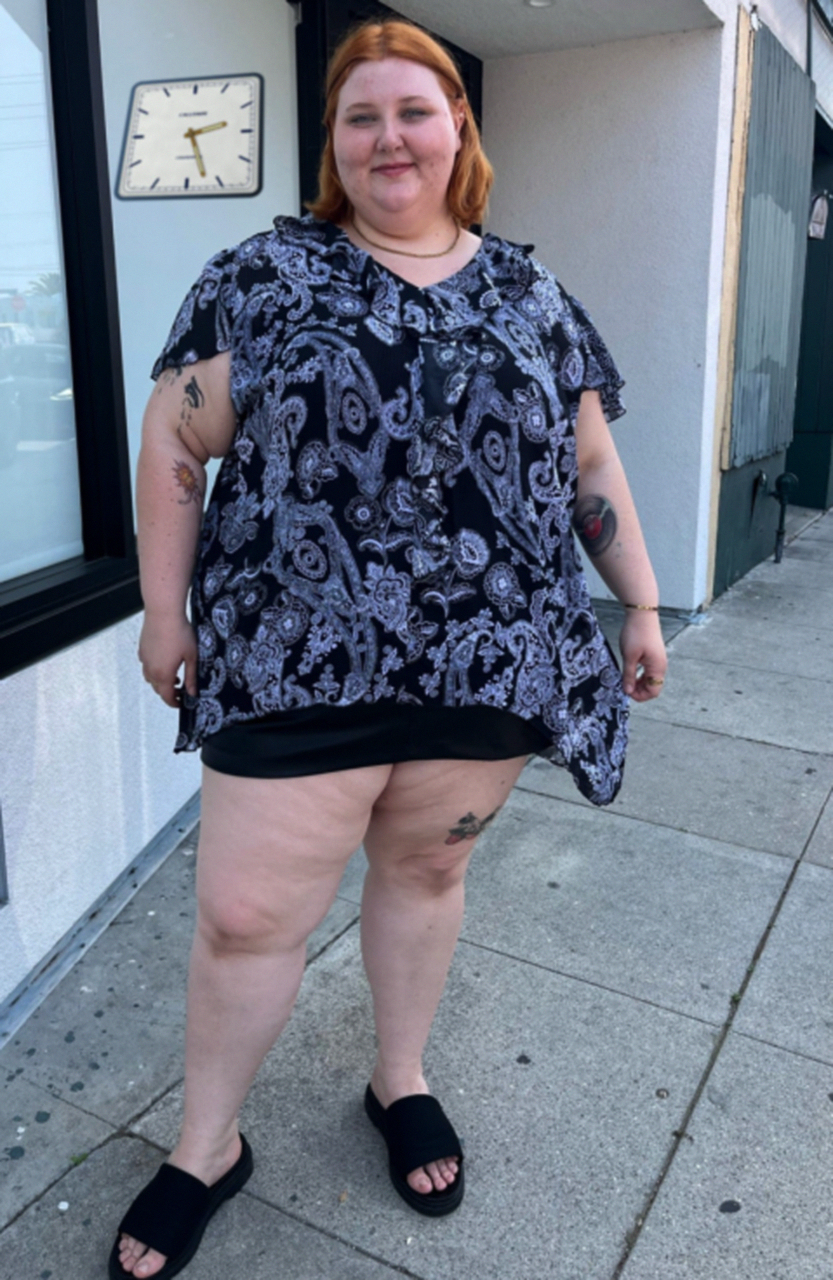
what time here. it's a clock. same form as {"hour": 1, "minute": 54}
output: {"hour": 2, "minute": 27}
